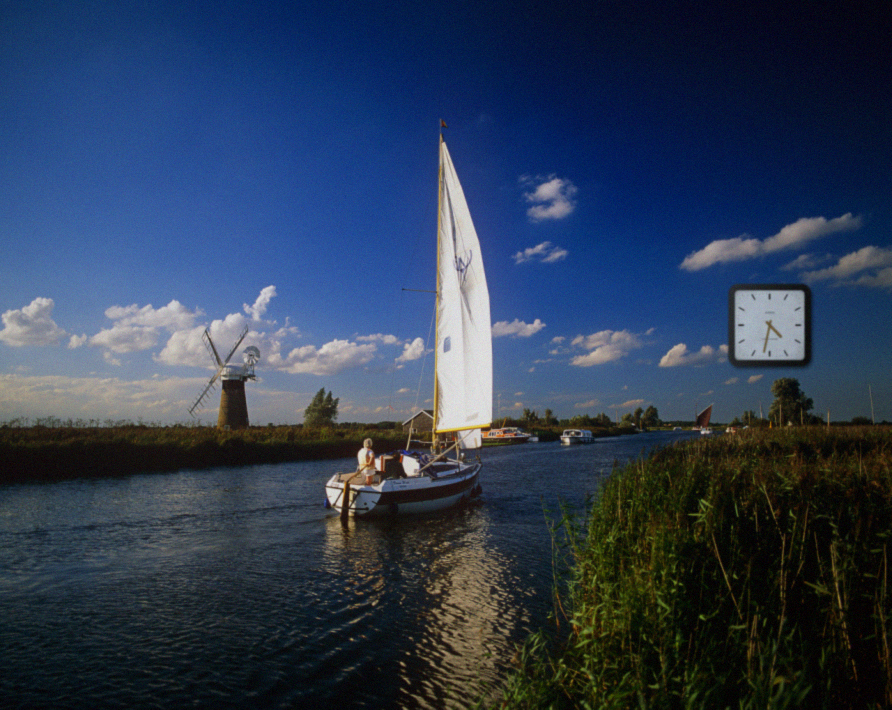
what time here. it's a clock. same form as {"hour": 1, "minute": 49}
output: {"hour": 4, "minute": 32}
